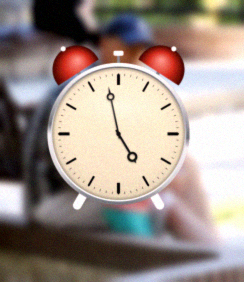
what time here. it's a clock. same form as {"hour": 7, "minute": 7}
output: {"hour": 4, "minute": 58}
